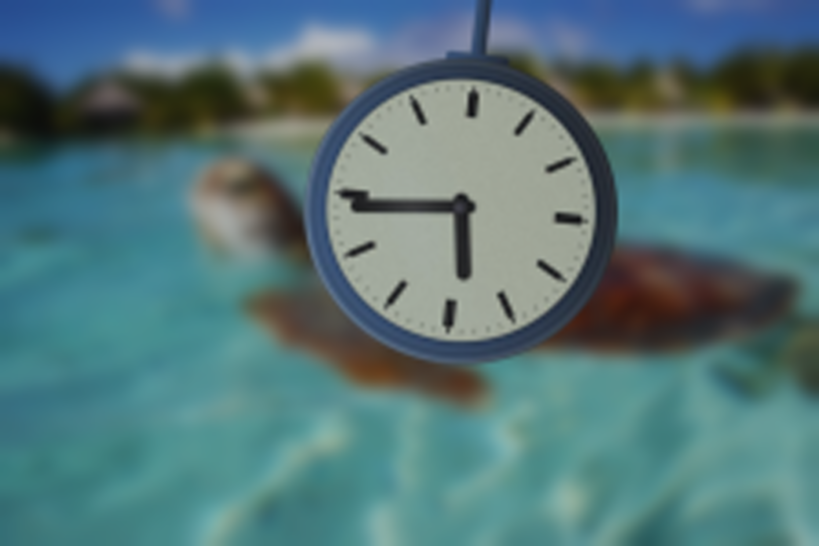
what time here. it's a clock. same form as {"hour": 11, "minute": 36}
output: {"hour": 5, "minute": 44}
